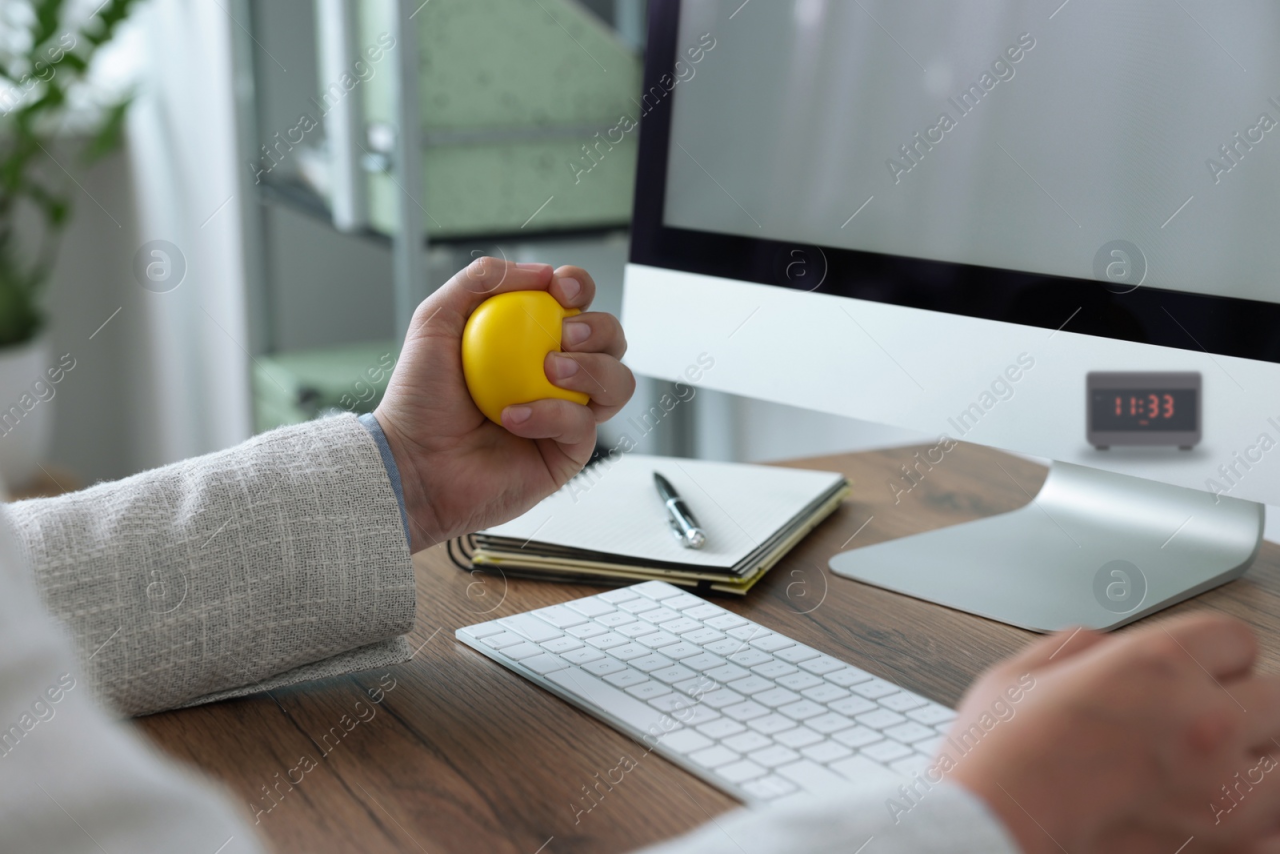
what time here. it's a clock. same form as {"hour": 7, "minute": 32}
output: {"hour": 11, "minute": 33}
